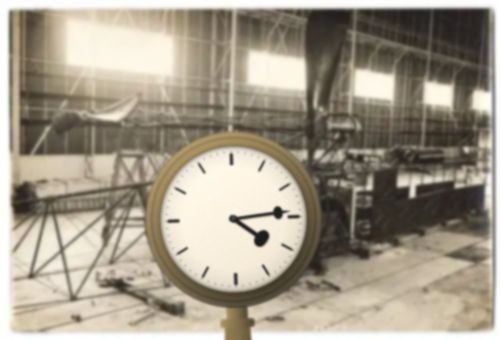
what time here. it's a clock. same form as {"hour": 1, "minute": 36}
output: {"hour": 4, "minute": 14}
